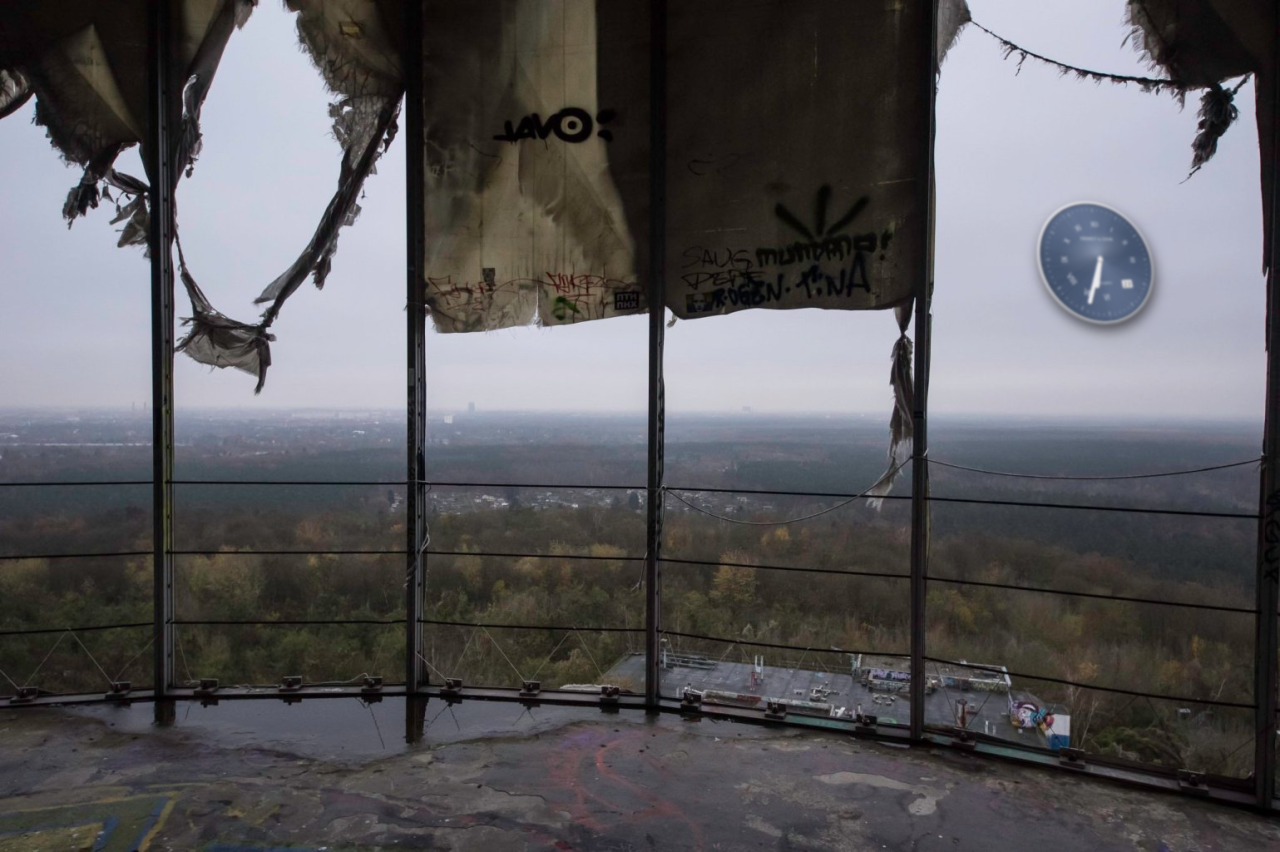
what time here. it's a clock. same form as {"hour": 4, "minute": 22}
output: {"hour": 6, "minute": 34}
